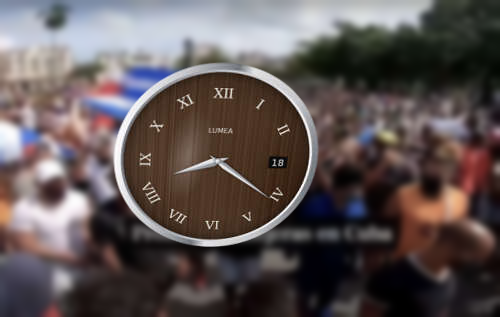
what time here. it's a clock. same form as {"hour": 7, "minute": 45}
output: {"hour": 8, "minute": 21}
